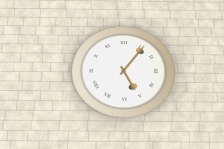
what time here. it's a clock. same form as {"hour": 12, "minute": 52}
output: {"hour": 5, "minute": 6}
